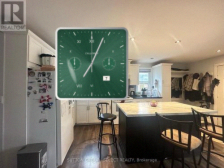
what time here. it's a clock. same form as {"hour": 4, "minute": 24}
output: {"hour": 7, "minute": 4}
